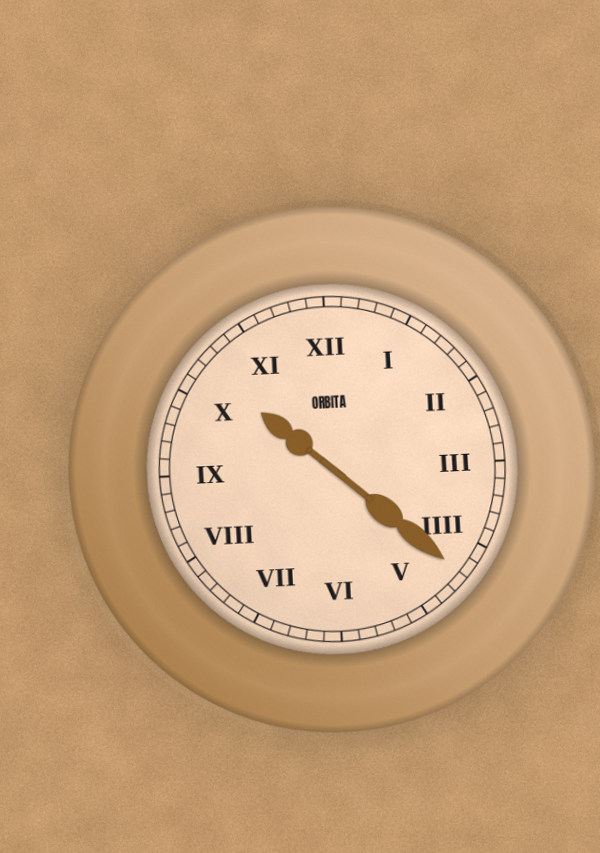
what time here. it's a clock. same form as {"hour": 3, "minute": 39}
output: {"hour": 10, "minute": 22}
